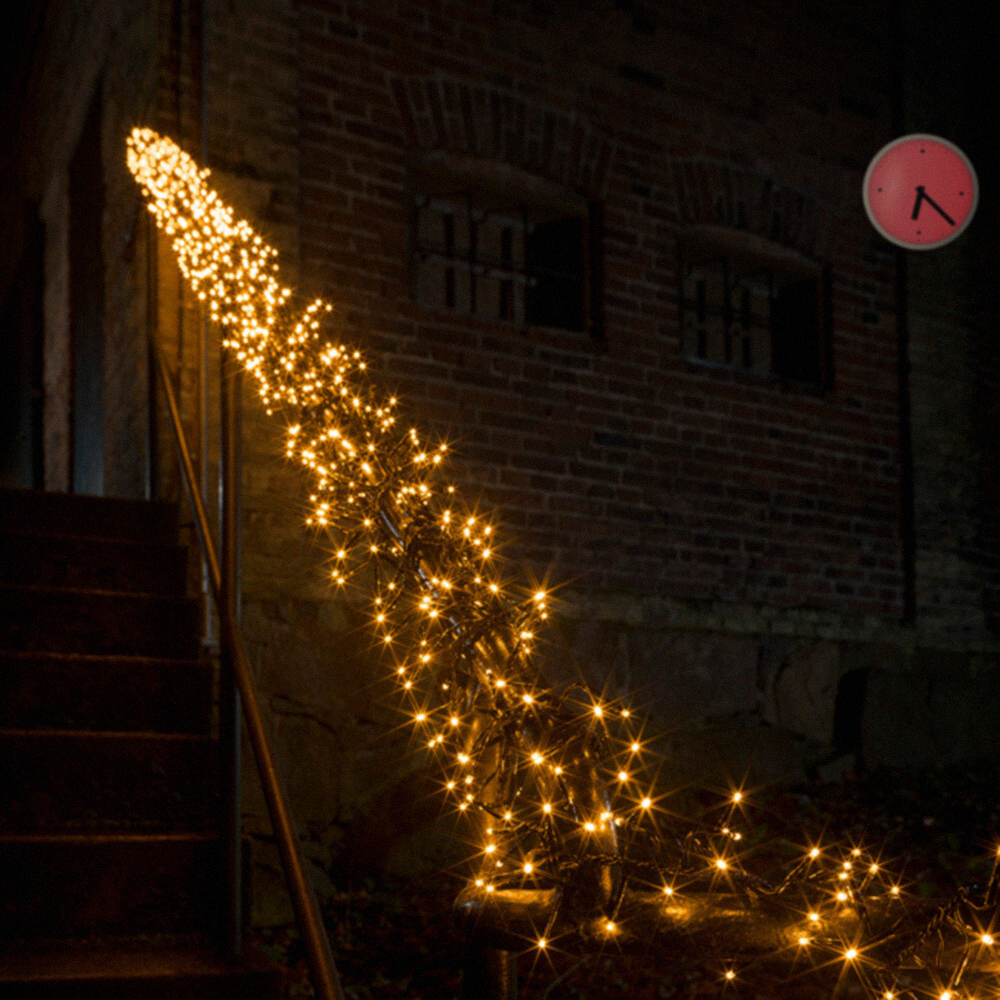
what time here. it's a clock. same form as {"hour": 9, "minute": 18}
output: {"hour": 6, "minute": 22}
